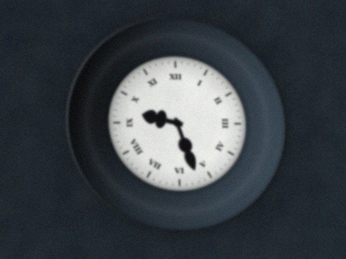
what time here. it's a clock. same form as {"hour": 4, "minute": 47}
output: {"hour": 9, "minute": 27}
